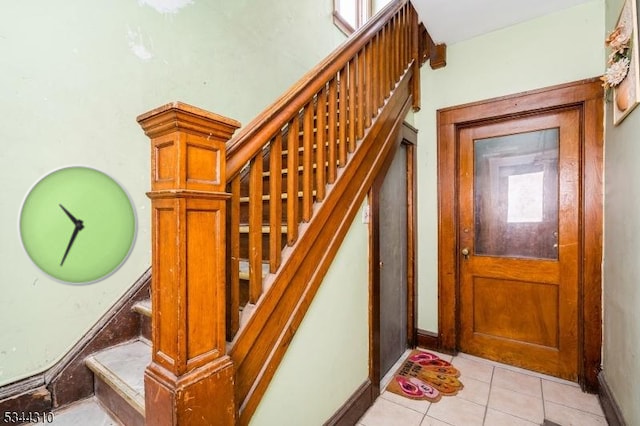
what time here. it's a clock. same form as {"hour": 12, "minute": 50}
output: {"hour": 10, "minute": 34}
